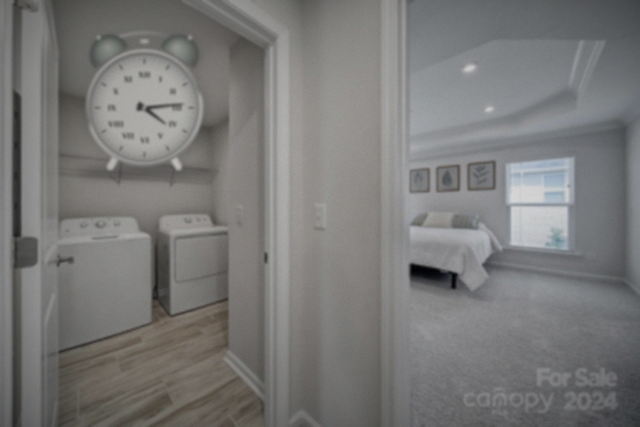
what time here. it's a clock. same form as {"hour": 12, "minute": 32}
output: {"hour": 4, "minute": 14}
